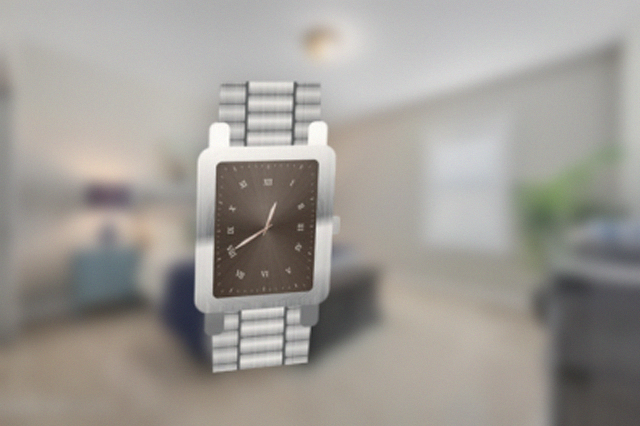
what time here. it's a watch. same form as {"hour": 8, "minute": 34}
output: {"hour": 12, "minute": 40}
